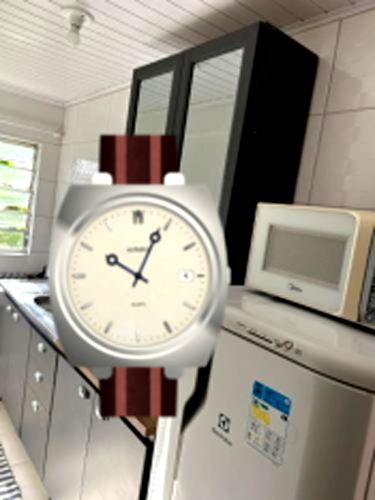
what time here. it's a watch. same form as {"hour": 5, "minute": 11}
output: {"hour": 10, "minute": 4}
